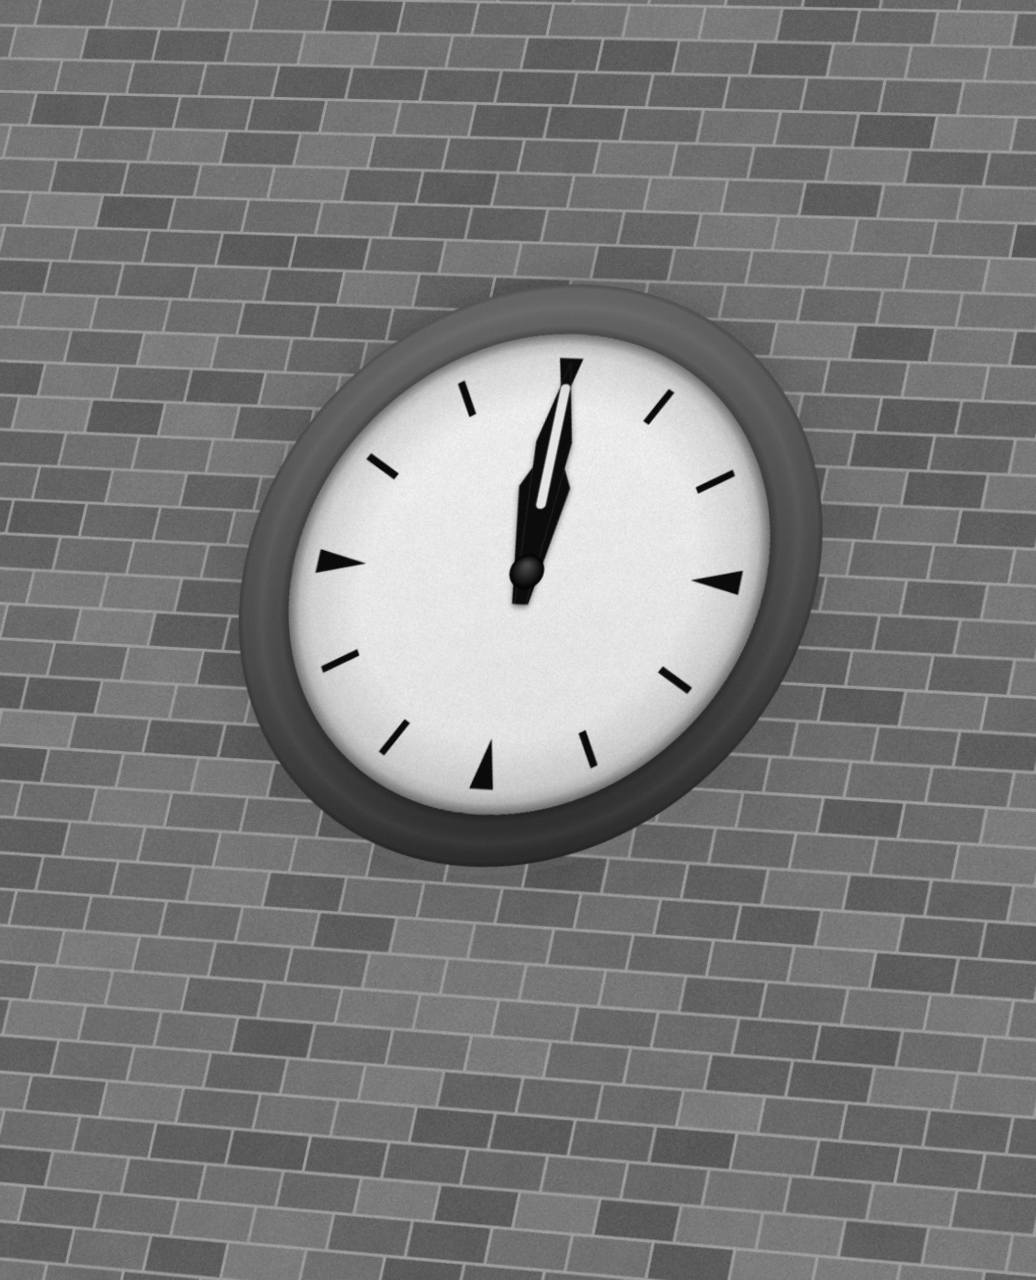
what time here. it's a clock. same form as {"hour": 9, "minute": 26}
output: {"hour": 12, "minute": 0}
